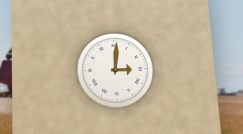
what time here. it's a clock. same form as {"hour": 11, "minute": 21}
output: {"hour": 3, "minute": 1}
